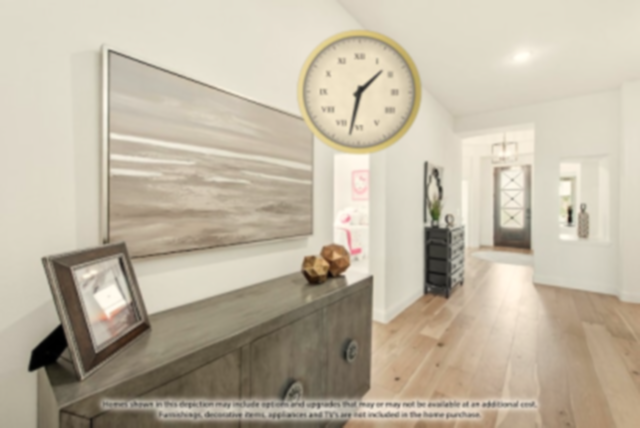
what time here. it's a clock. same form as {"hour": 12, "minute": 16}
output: {"hour": 1, "minute": 32}
